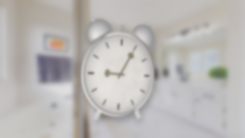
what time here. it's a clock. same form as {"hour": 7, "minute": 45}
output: {"hour": 9, "minute": 5}
